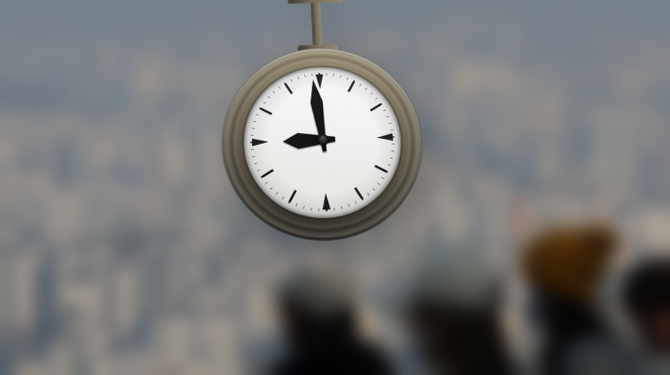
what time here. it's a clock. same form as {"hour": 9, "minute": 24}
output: {"hour": 8, "minute": 59}
